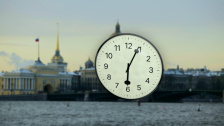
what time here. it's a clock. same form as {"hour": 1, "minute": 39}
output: {"hour": 6, "minute": 4}
